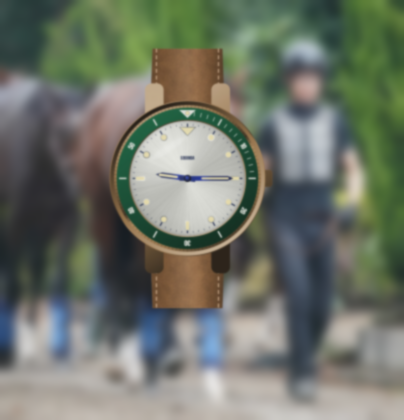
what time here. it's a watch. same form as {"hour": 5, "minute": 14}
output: {"hour": 9, "minute": 15}
